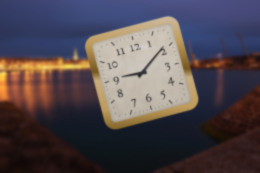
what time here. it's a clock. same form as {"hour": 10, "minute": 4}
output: {"hour": 9, "minute": 9}
